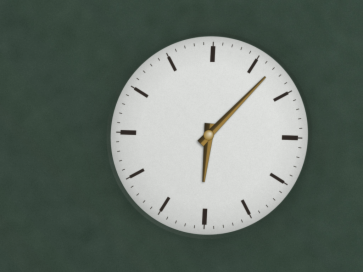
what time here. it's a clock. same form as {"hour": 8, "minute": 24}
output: {"hour": 6, "minute": 7}
